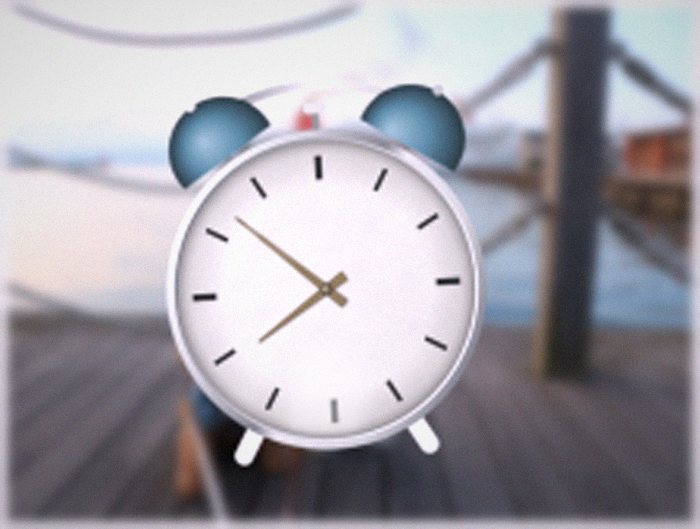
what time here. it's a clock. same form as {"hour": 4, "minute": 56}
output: {"hour": 7, "minute": 52}
